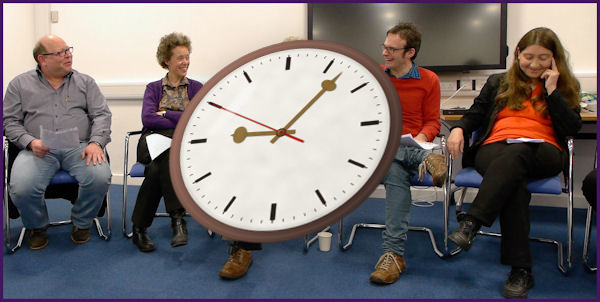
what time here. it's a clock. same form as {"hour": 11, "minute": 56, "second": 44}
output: {"hour": 9, "minute": 6, "second": 50}
